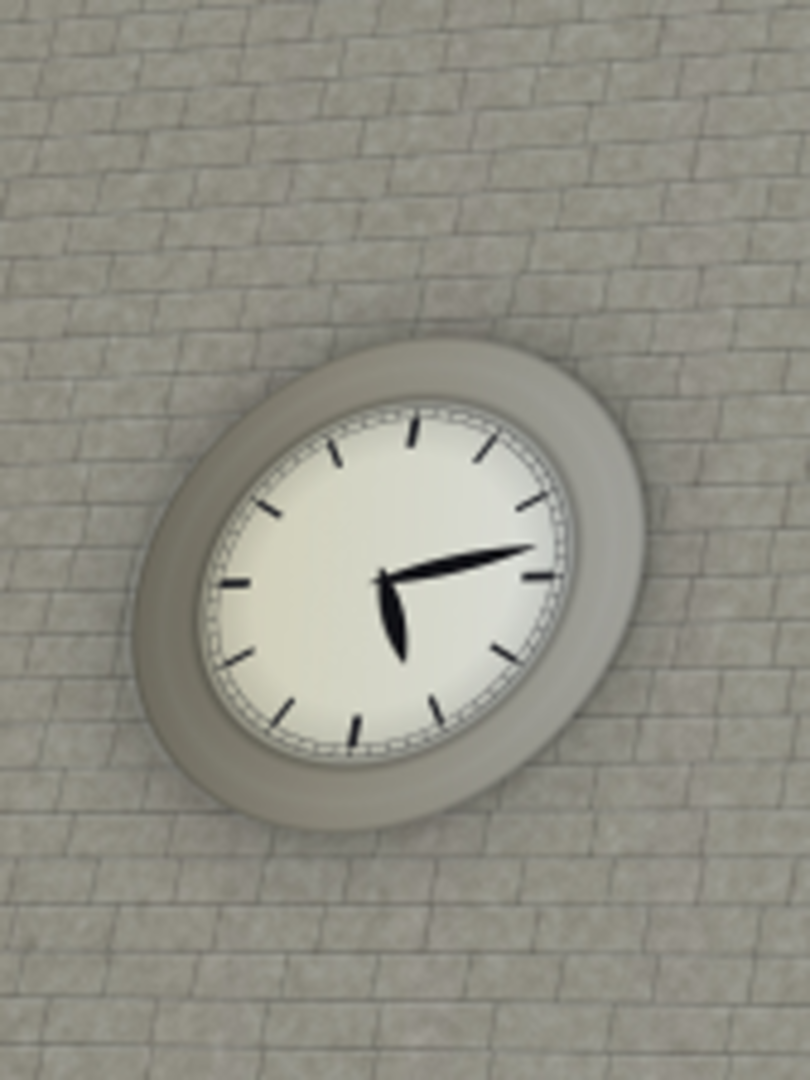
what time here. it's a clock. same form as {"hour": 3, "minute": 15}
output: {"hour": 5, "minute": 13}
